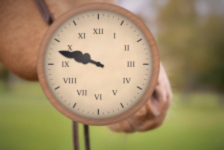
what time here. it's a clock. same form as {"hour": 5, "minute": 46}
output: {"hour": 9, "minute": 48}
